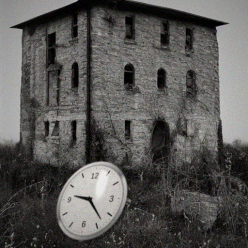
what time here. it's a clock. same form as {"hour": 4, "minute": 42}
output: {"hour": 9, "minute": 23}
